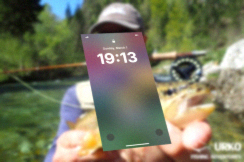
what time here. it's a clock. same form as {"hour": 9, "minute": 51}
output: {"hour": 19, "minute": 13}
